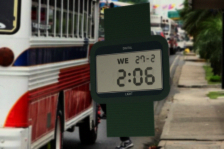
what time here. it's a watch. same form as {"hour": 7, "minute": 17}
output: {"hour": 2, "minute": 6}
